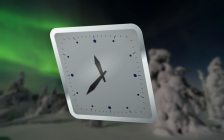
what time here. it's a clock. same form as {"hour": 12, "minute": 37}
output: {"hour": 11, "minute": 38}
